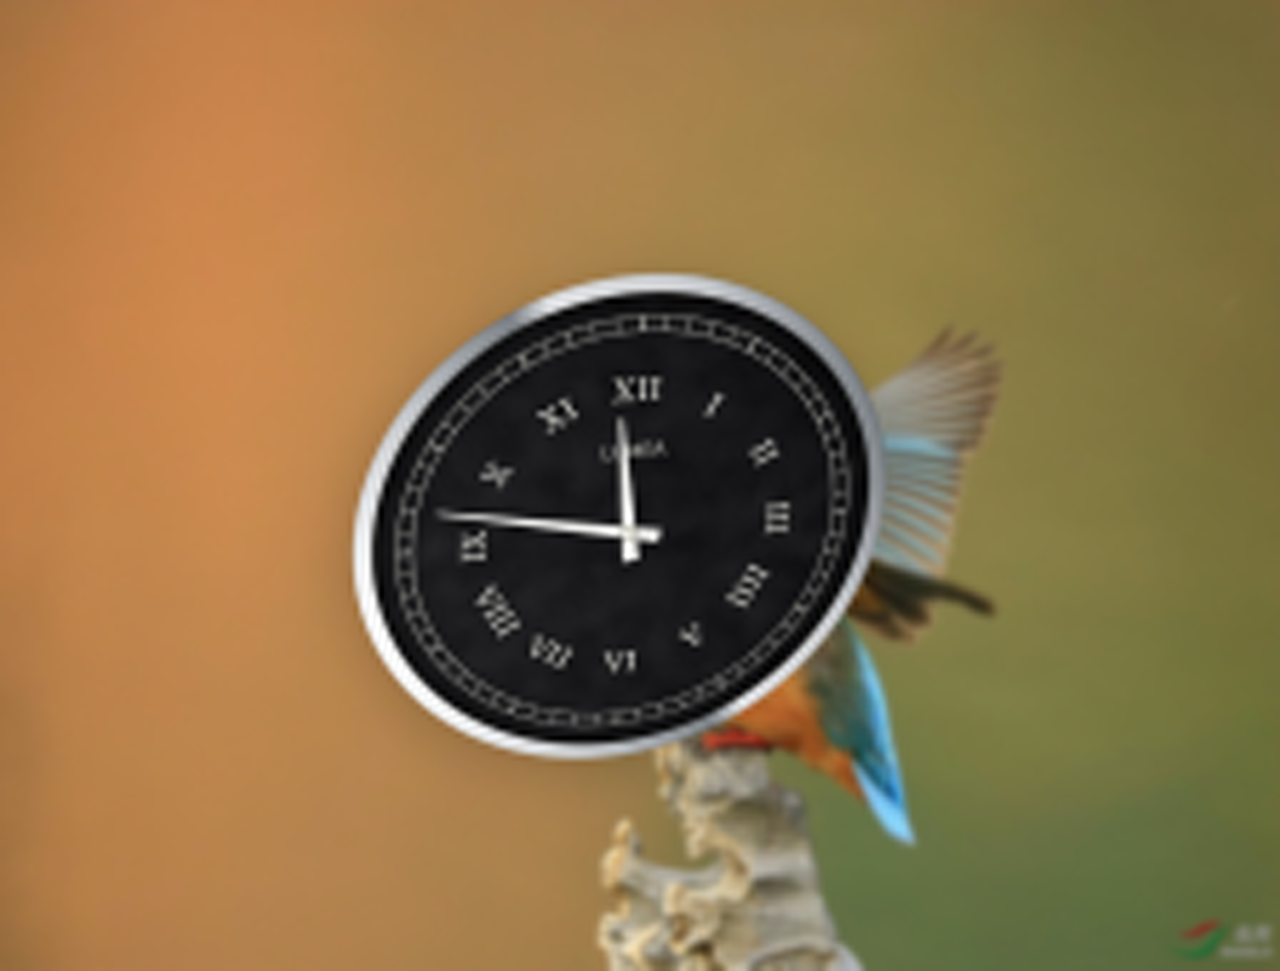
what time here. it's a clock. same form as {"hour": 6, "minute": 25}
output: {"hour": 11, "minute": 47}
